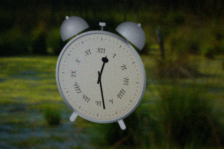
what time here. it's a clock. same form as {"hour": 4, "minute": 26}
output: {"hour": 12, "minute": 28}
